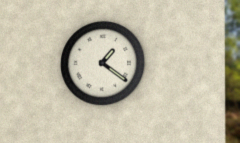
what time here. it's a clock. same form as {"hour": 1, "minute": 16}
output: {"hour": 1, "minute": 21}
